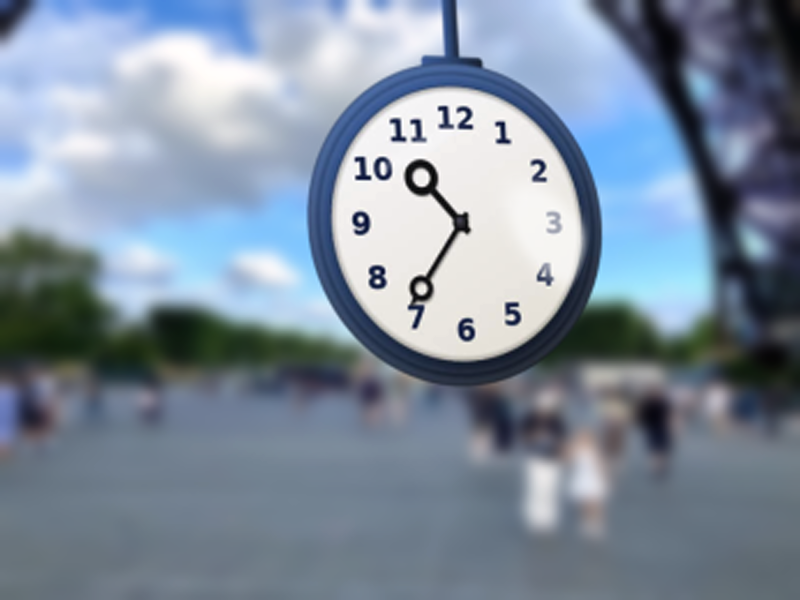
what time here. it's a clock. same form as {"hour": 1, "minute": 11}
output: {"hour": 10, "minute": 36}
